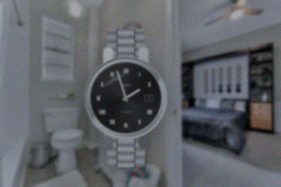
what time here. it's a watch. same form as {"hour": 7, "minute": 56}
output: {"hour": 1, "minute": 57}
